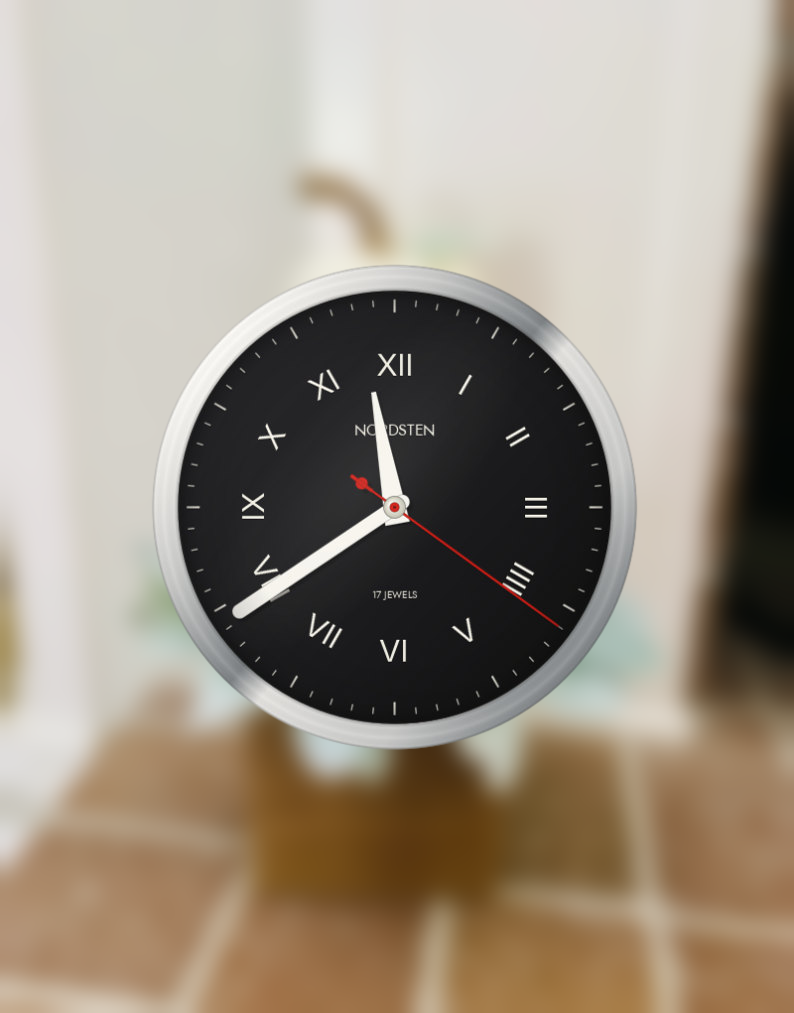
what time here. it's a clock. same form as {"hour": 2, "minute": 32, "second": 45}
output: {"hour": 11, "minute": 39, "second": 21}
